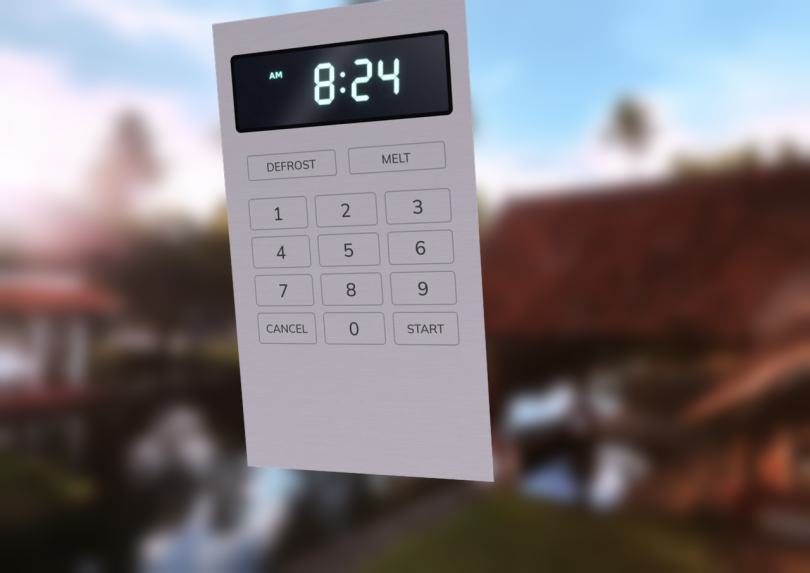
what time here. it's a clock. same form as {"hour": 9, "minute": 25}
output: {"hour": 8, "minute": 24}
